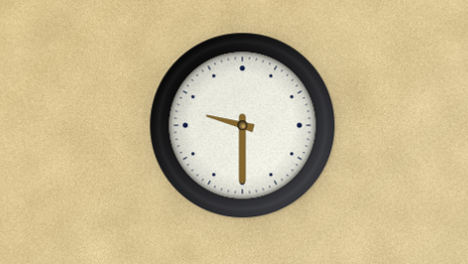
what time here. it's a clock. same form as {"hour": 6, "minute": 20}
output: {"hour": 9, "minute": 30}
